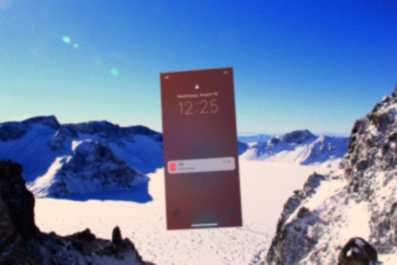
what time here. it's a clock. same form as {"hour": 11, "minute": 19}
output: {"hour": 12, "minute": 25}
